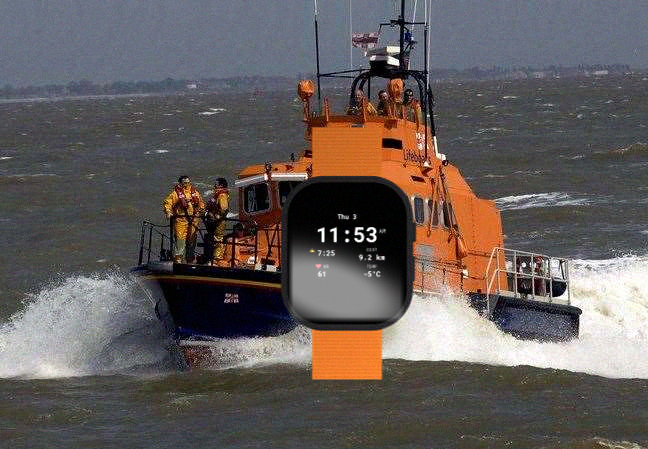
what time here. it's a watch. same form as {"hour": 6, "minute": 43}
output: {"hour": 11, "minute": 53}
